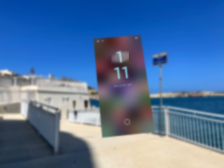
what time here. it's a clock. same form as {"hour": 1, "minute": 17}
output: {"hour": 1, "minute": 11}
